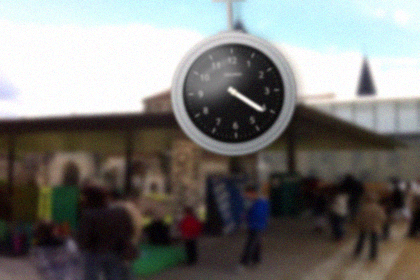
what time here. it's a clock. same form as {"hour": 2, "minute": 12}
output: {"hour": 4, "minute": 21}
